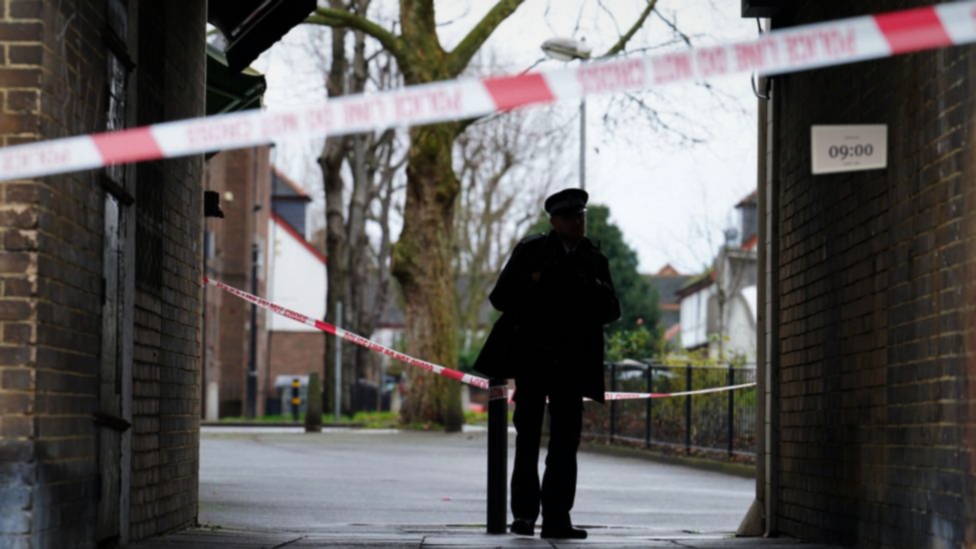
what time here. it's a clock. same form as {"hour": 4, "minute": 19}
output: {"hour": 9, "minute": 0}
